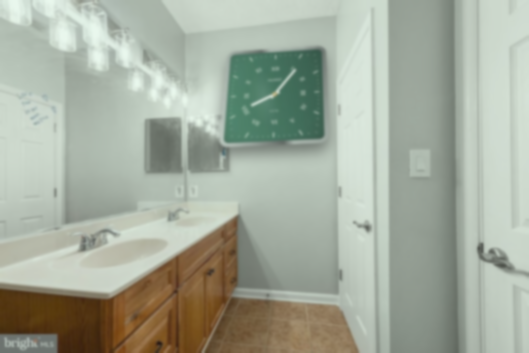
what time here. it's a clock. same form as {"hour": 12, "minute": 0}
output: {"hour": 8, "minute": 6}
